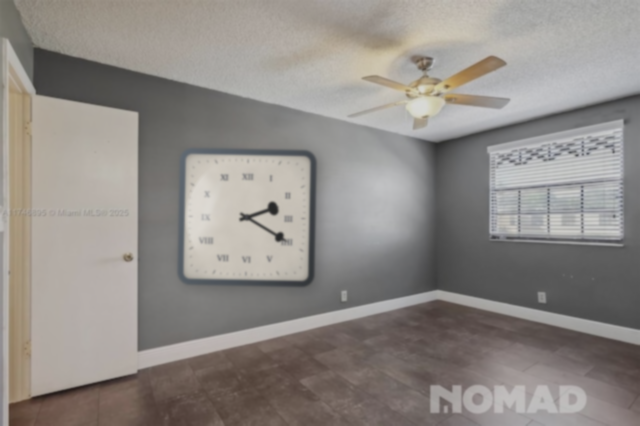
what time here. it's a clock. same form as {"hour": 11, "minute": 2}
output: {"hour": 2, "minute": 20}
